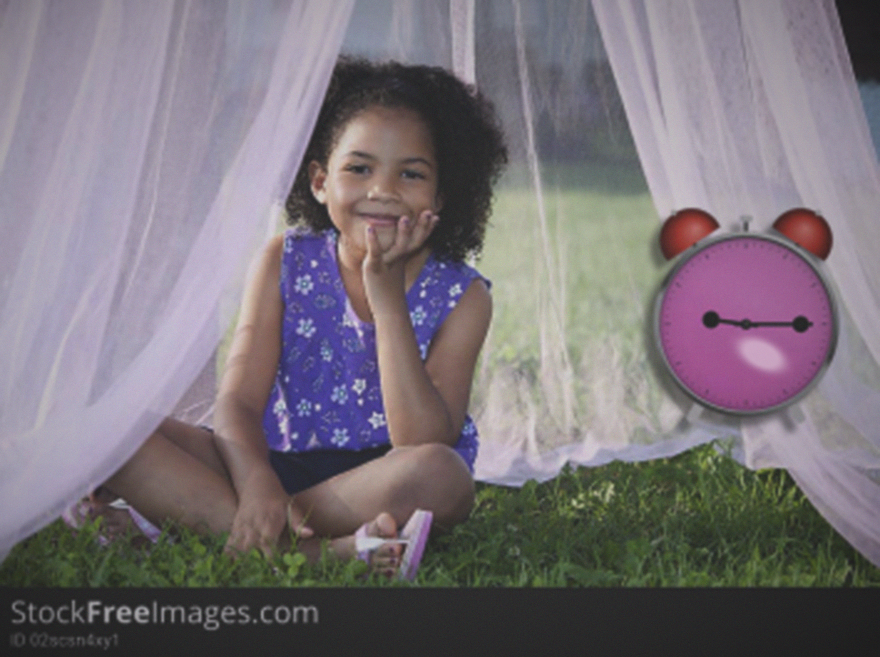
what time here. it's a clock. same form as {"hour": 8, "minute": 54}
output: {"hour": 9, "minute": 15}
